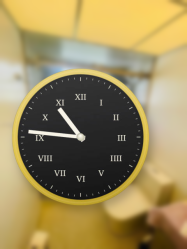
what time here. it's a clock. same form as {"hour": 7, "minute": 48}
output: {"hour": 10, "minute": 46}
